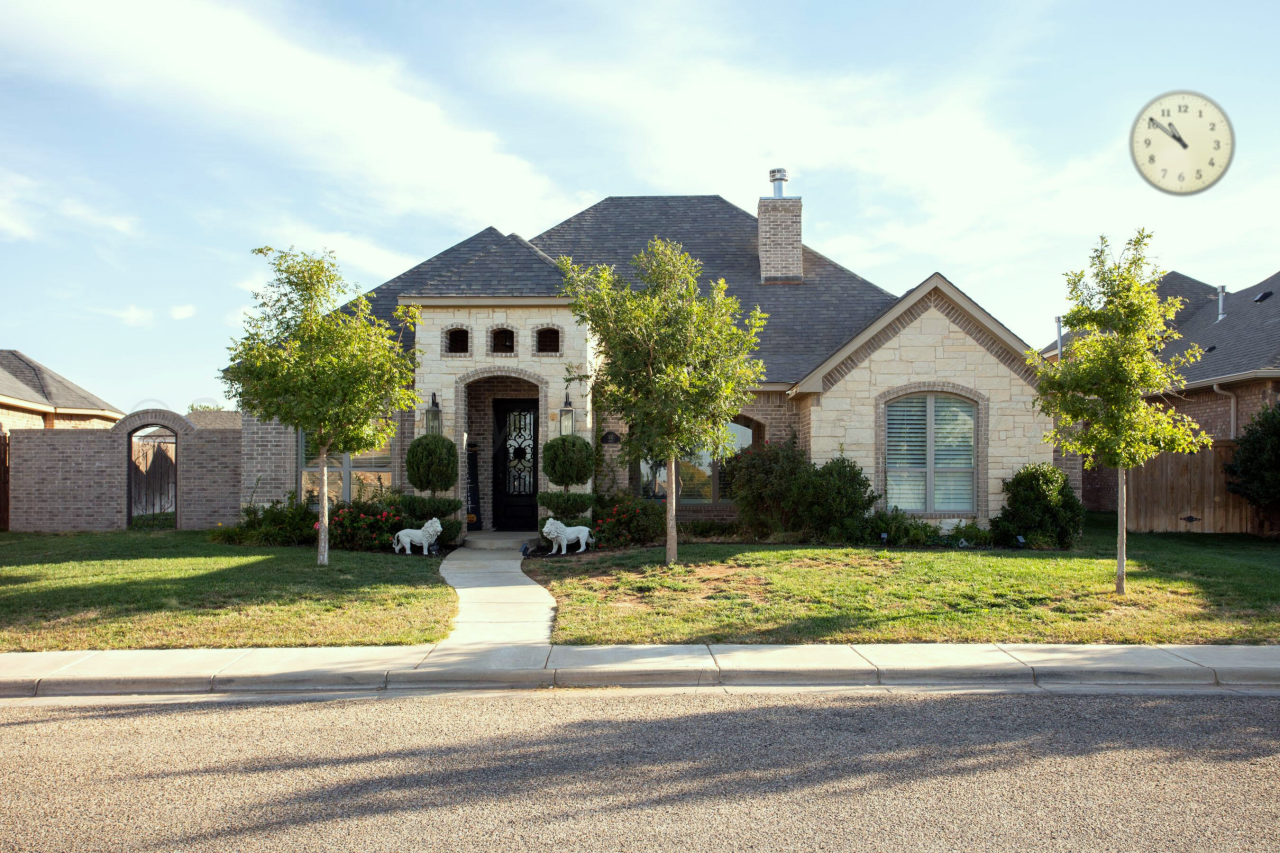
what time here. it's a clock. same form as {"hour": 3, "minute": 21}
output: {"hour": 10, "minute": 51}
